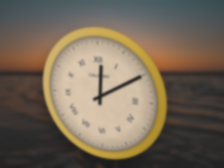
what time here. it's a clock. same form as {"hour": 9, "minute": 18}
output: {"hour": 12, "minute": 10}
